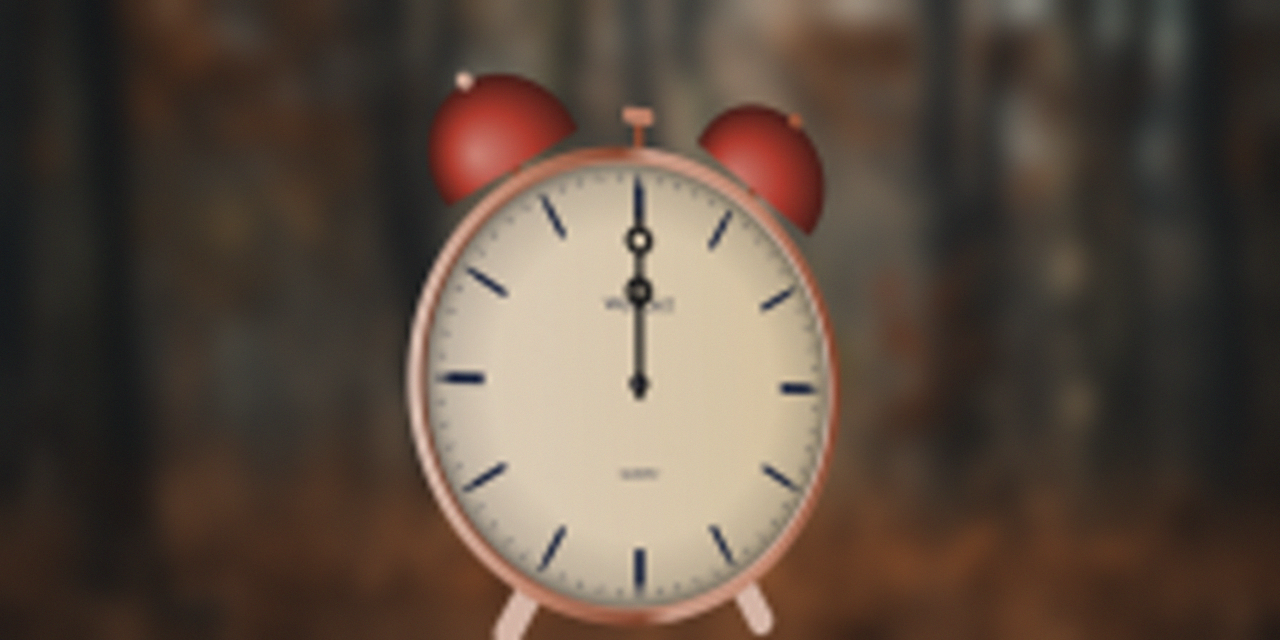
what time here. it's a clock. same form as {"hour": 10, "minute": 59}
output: {"hour": 12, "minute": 0}
